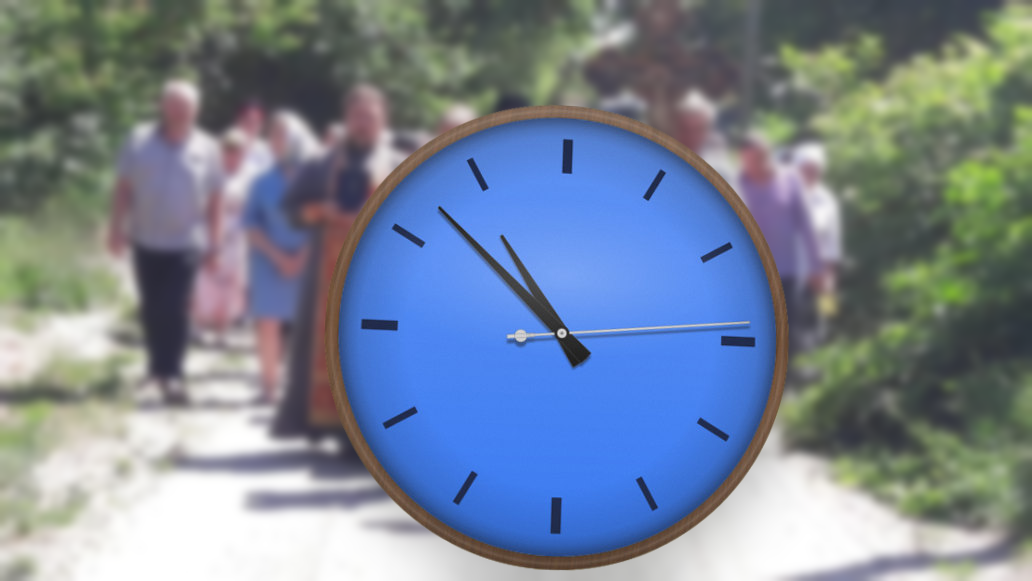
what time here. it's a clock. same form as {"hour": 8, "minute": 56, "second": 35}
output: {"hour": 10, "minute": 52, "second": 14}
